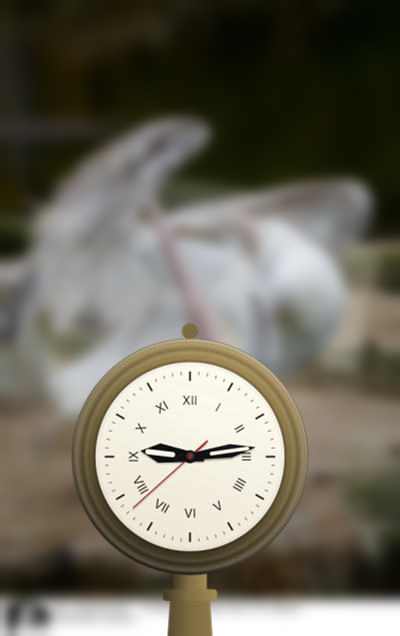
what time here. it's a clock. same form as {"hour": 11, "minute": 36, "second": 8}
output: {"hour": 9, "minute": 13, "second": 38}
